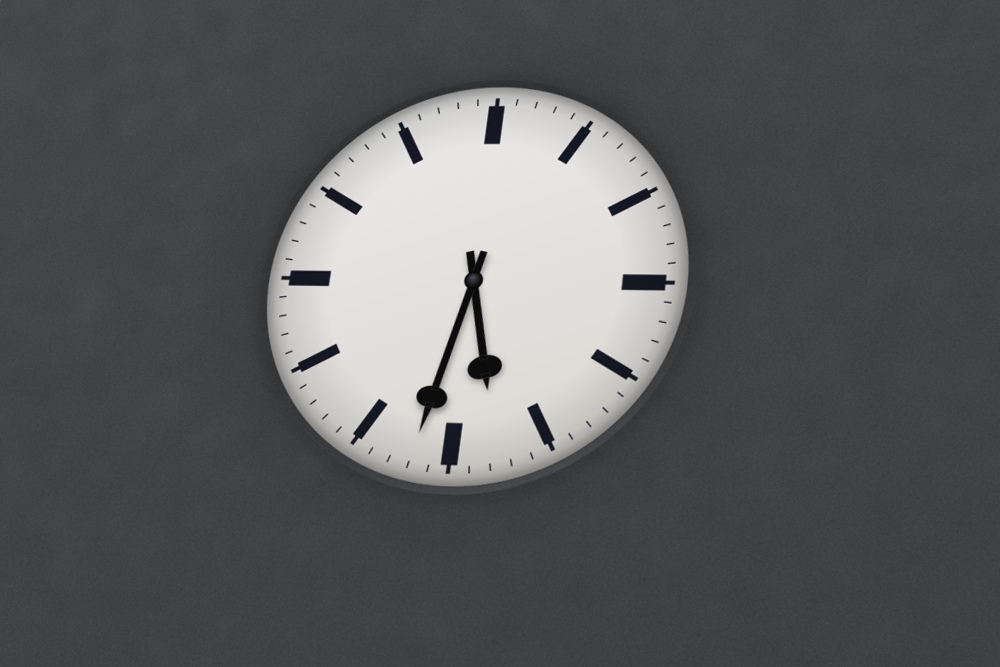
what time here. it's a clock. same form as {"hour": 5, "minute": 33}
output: {"hour": 5, "minute": 32}
